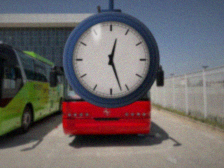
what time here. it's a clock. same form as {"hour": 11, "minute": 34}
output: {"hour": 12, "minute": 27}
